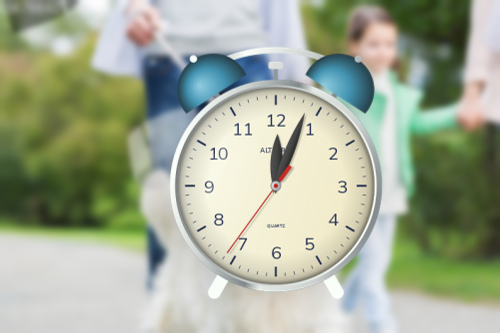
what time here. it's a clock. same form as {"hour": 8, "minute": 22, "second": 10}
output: {"hour": 12, "minute": 3, "second": 36}
